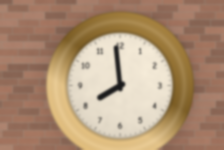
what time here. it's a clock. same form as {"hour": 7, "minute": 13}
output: {"hour": 7, "minute": 59}
